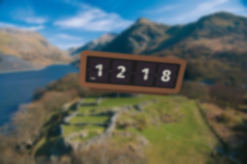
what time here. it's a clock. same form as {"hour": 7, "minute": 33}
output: {"hour": 12, "minute": 18}
